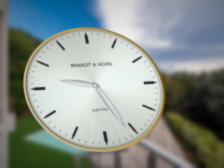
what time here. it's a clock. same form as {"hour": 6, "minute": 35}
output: {"hour": 9, "minute": 26}
